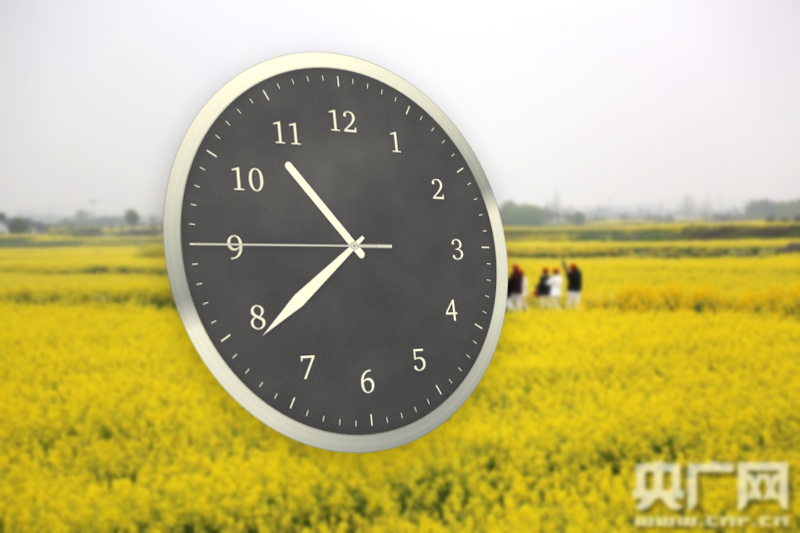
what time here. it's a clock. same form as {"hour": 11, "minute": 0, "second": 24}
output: {"hour": 10, "minute": 38, "second": 45}
